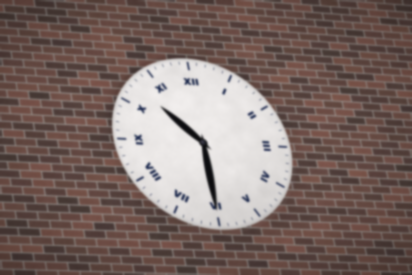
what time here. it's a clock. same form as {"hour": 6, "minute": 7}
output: {"hour": 10, "minute": 30}
